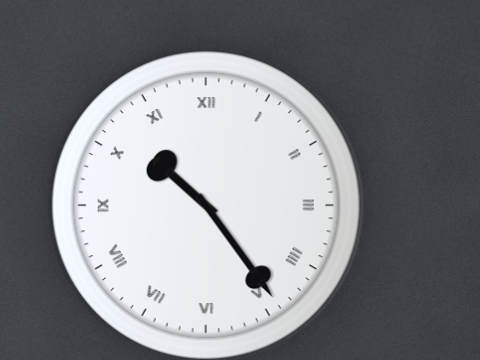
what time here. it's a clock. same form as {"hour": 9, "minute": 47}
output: {"hour": 10, "minute": 24}
